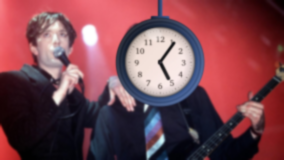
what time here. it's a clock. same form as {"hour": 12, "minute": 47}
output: {"hour": 5, "minute": 6}
